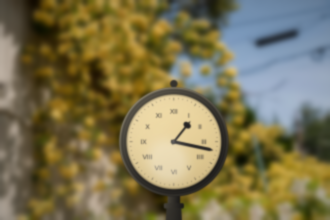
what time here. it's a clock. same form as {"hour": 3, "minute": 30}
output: {"hour": 1, "minute": 17}
